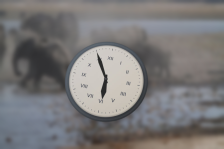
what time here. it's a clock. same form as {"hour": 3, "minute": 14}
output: {"hour": 5, "minute": 55}
